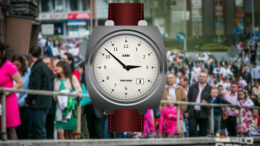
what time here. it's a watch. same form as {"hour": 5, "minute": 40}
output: {"hour": 2, "minute": 52}
